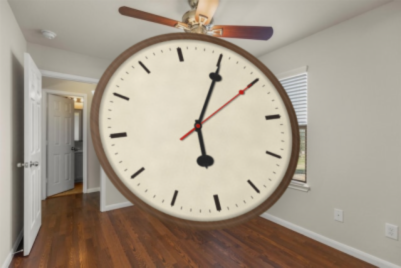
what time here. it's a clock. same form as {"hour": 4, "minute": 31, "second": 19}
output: {"hour": 6, "minute": 5, "second": 10}
